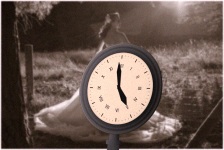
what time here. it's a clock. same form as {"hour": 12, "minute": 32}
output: {"hour": 4, "minute": 59}
